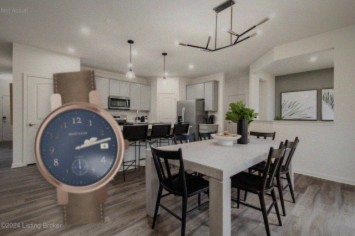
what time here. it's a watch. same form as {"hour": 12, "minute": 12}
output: {"hour": 2, "minute": 13}
